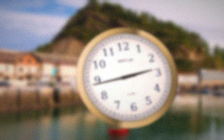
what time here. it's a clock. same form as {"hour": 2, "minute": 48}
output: {"hour": 2, "minute": 44}
